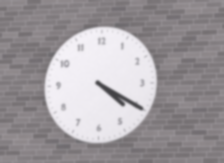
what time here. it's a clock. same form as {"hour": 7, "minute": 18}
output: {"hour": 4, "minute": 20}
